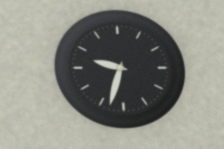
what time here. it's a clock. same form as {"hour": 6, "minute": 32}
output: {"hour": 9, "minute": 33}
